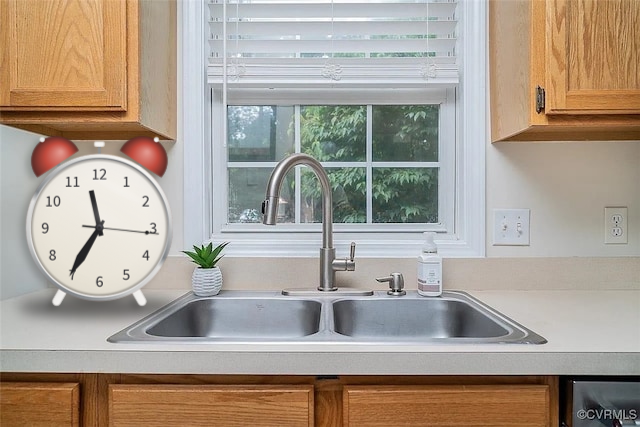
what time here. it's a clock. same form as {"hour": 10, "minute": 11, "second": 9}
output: {"hour": 11, "minute": 35, "second": 16}
